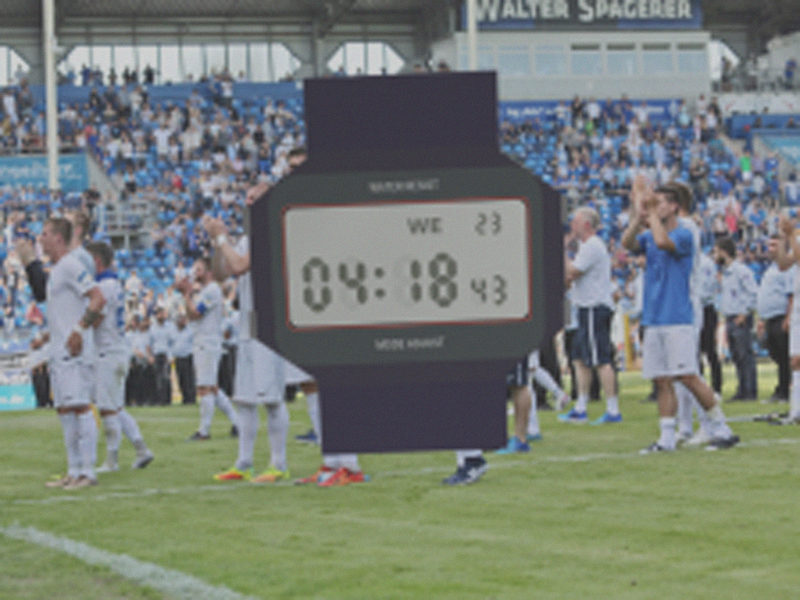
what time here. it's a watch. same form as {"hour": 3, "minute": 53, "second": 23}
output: {"hour": 4, "minute": 18, "second": 43}
